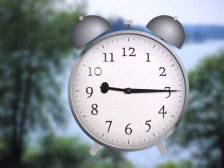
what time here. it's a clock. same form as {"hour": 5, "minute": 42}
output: {"hour": 9, "minute": 15}
